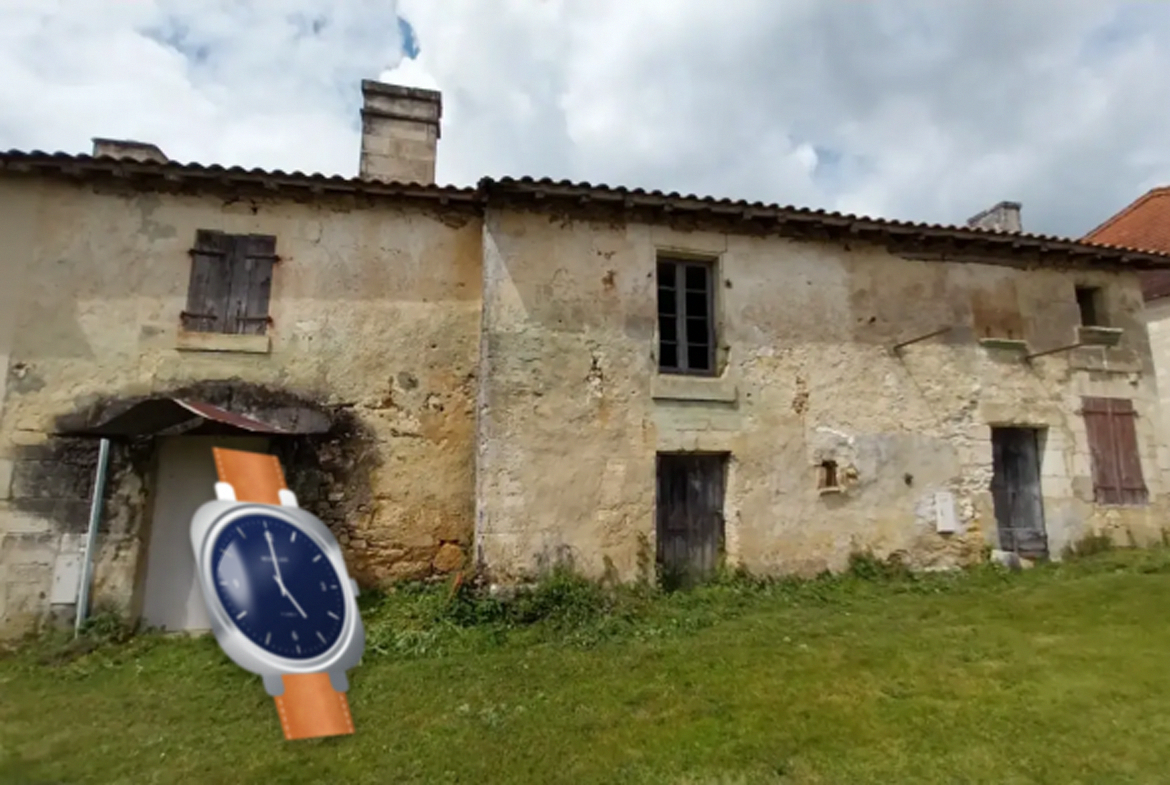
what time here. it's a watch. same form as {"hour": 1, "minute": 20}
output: {"hour": 5, "minute": 0}
